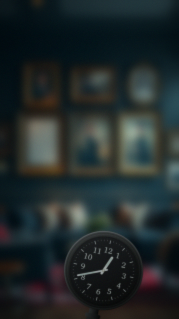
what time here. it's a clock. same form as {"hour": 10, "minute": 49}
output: {"hour": 12, "minute": 41}
